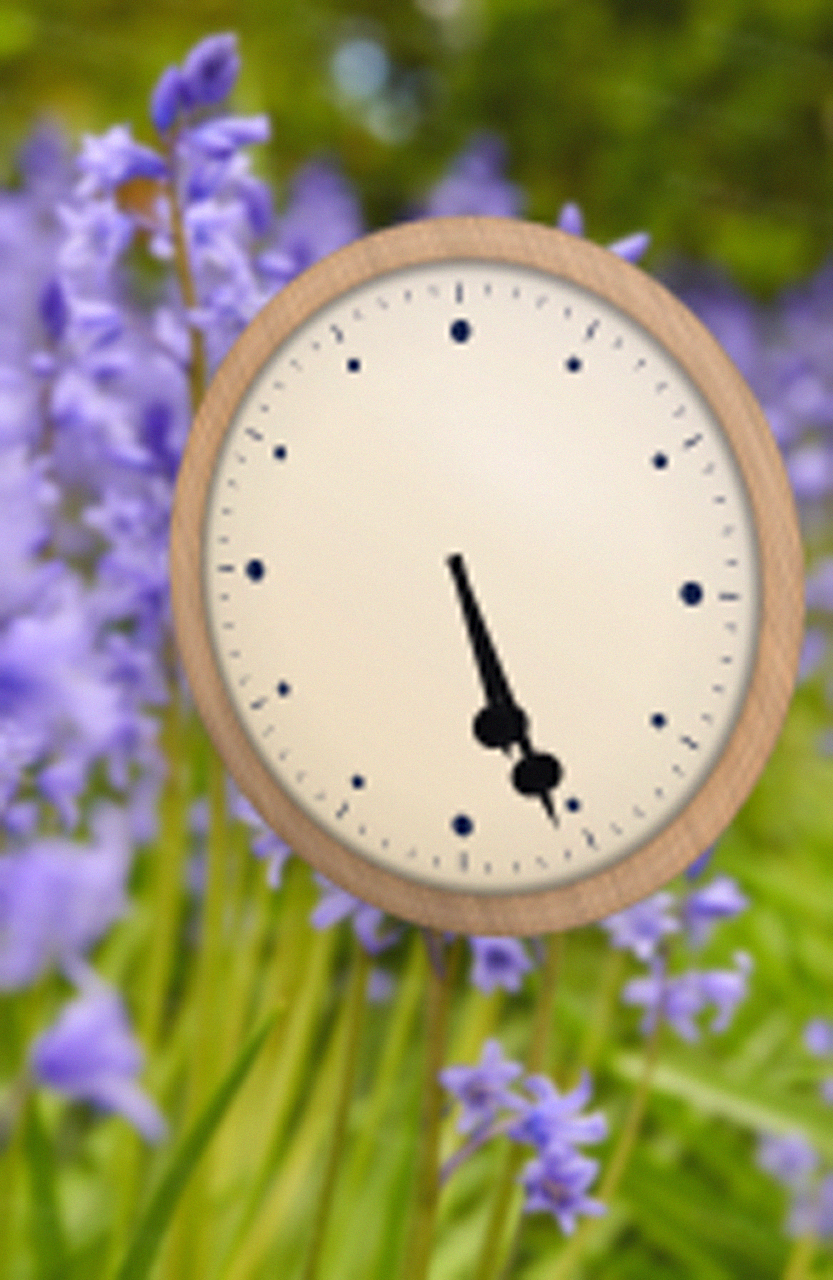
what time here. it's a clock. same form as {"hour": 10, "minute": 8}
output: {"hour": 5, "minute": 26}
